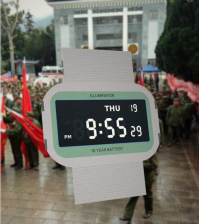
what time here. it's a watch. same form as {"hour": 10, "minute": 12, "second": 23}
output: {"hour": 9, "minute": 55, "second": 29}
